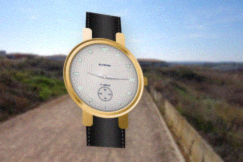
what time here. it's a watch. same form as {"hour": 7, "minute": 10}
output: {"hour": 9, "minute": 15}
